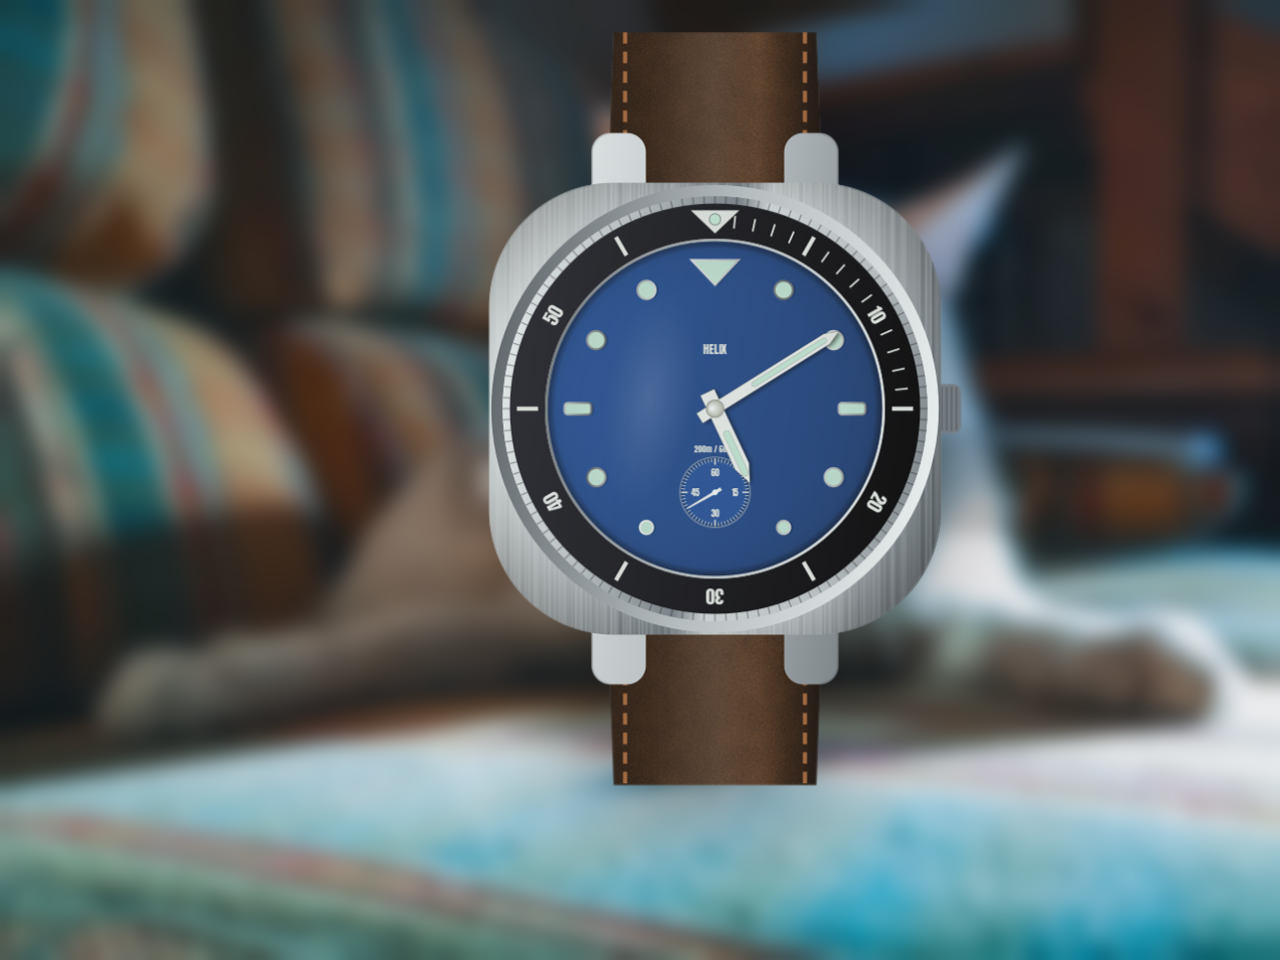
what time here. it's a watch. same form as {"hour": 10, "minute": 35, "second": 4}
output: {"hour": 5, "minute": 9, "second": 40}
